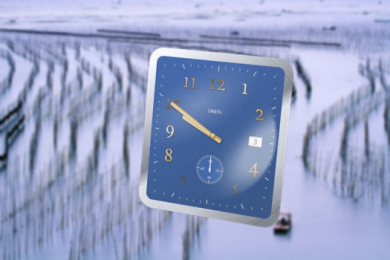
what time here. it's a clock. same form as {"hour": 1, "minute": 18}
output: {"hour": 9, "minute": 50}
